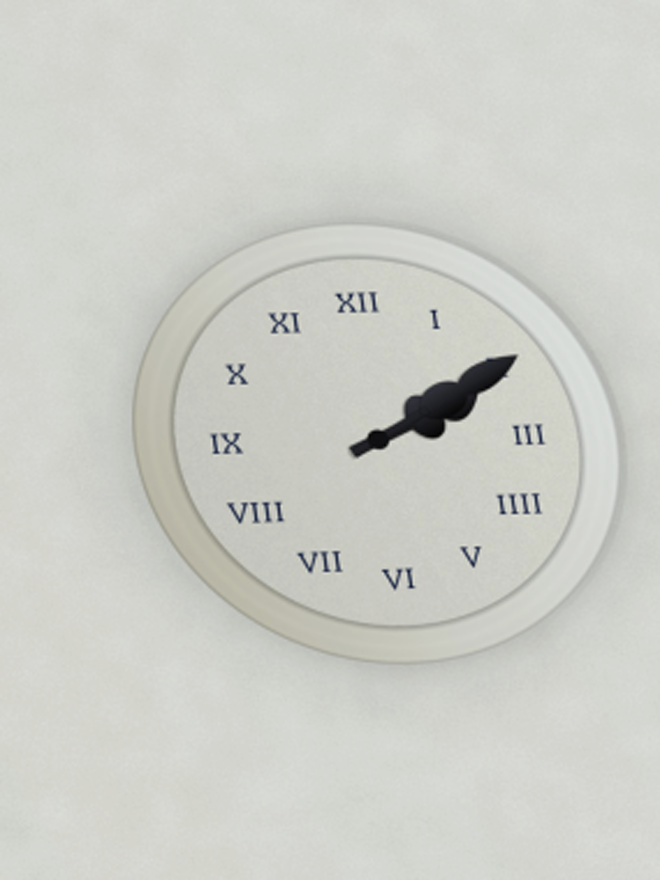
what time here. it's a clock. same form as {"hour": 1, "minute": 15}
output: {"hour": 2, "minute": 10}
